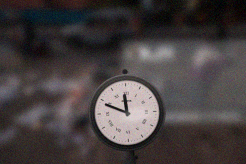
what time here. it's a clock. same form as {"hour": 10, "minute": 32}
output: {"hour": 11, "minute": 49}
